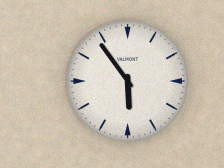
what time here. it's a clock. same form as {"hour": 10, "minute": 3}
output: {"hour": 5, "minute": 54}
